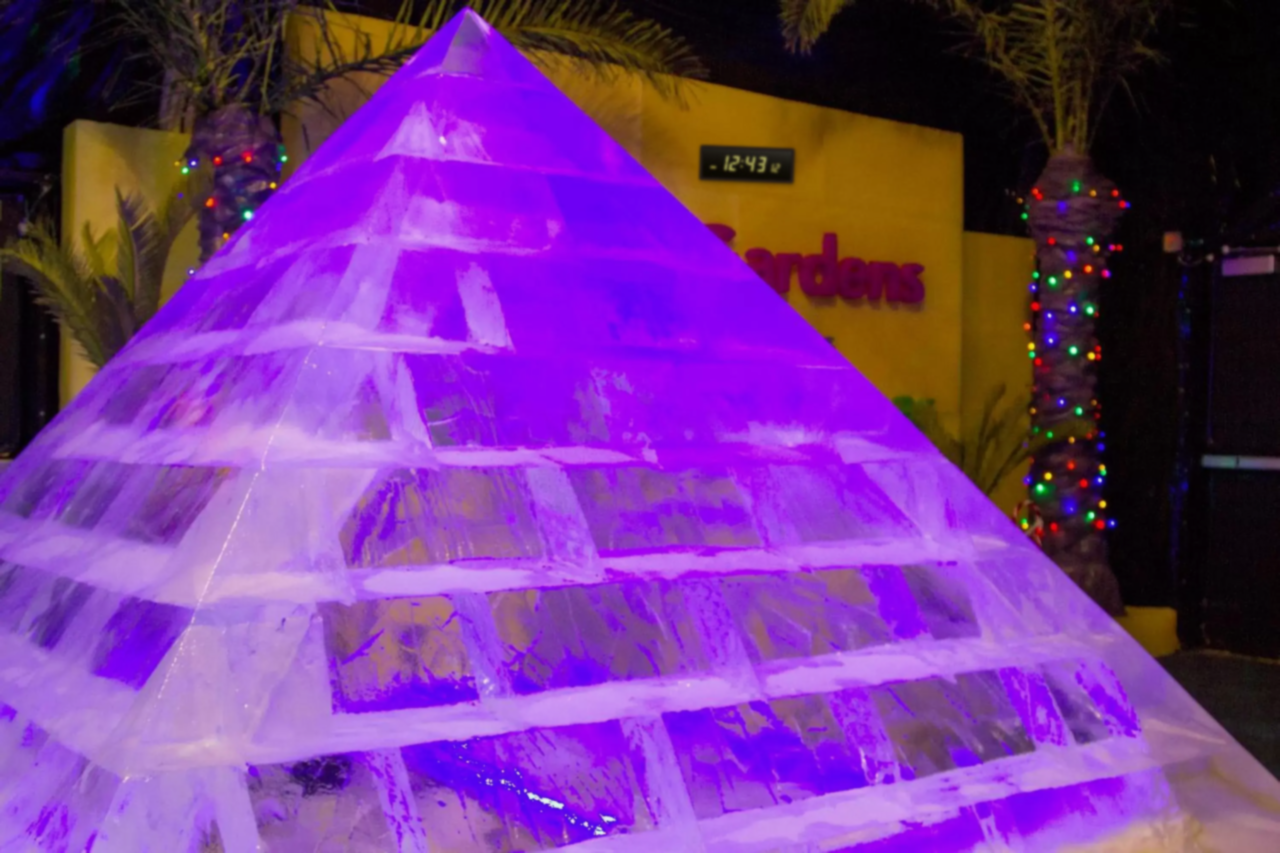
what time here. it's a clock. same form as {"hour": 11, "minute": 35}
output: {"hour": 12, "minute": 43}
